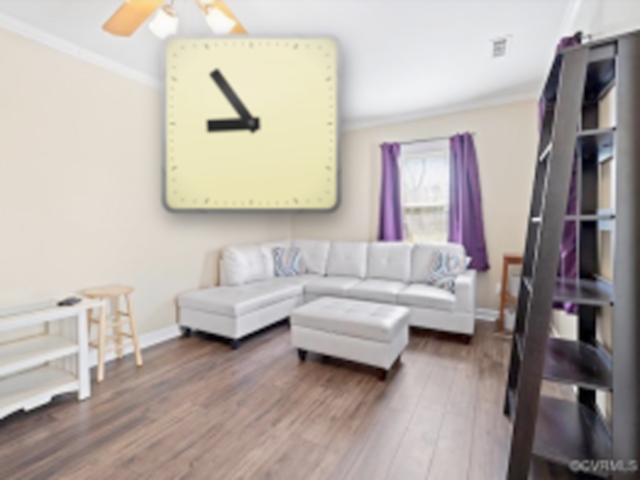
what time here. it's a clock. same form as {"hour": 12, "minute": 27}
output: {"hour": 8, "minute": 54}
